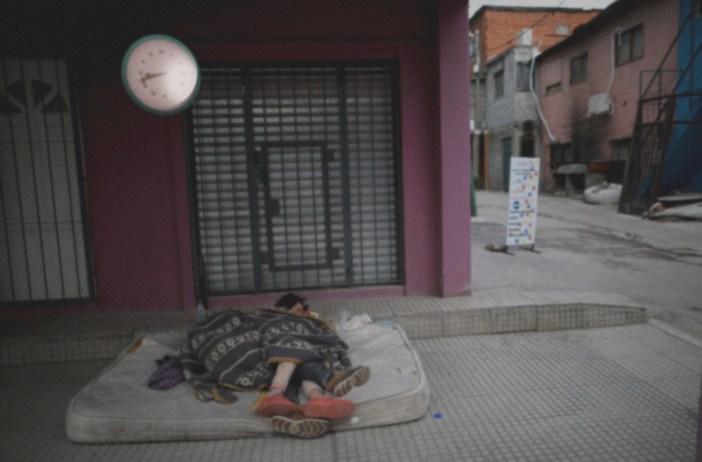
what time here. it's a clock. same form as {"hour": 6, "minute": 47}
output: {"hour": 8, "minute": 42}
